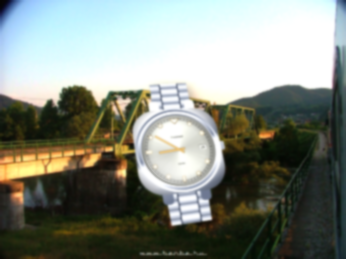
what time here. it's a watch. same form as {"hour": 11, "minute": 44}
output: {"hour": 8, "minute": 51}
